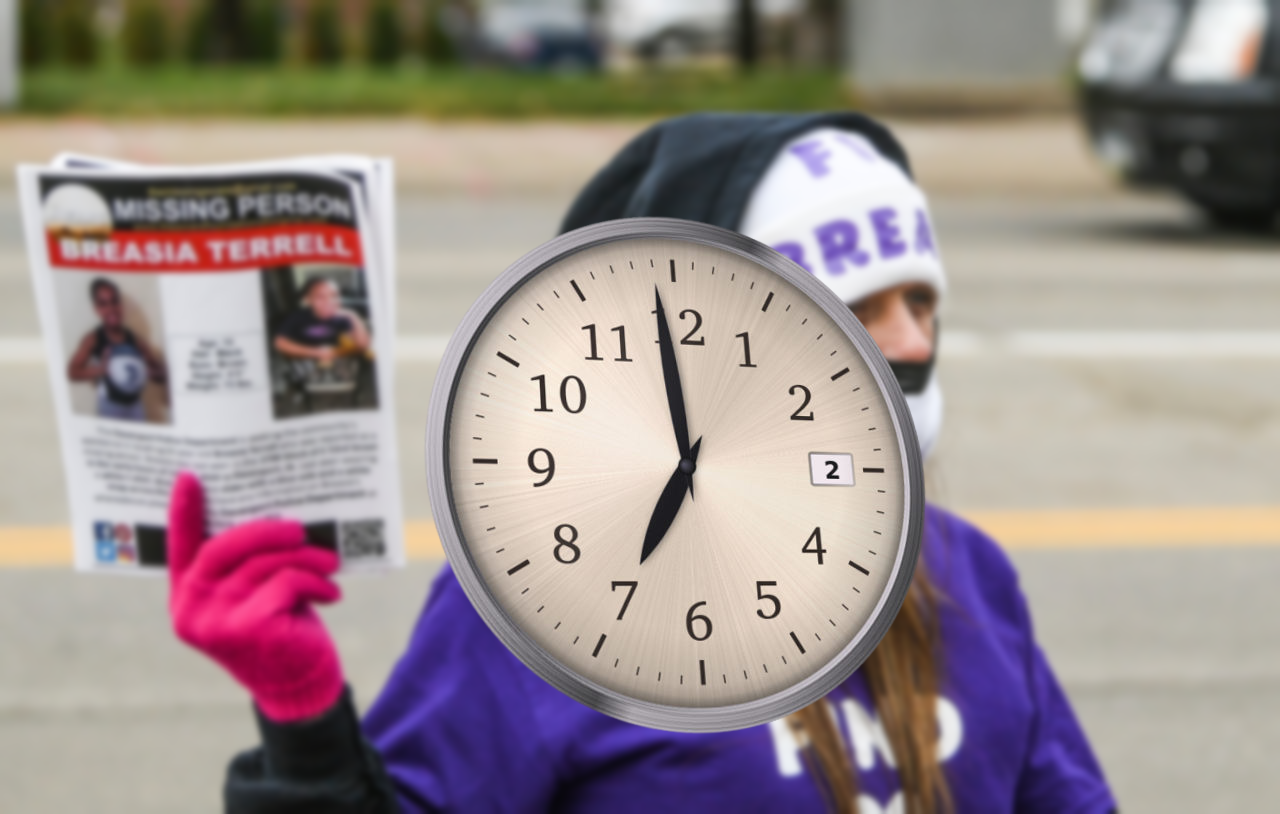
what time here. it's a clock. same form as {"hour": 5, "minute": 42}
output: {"hour": 6, "minute": 59}
